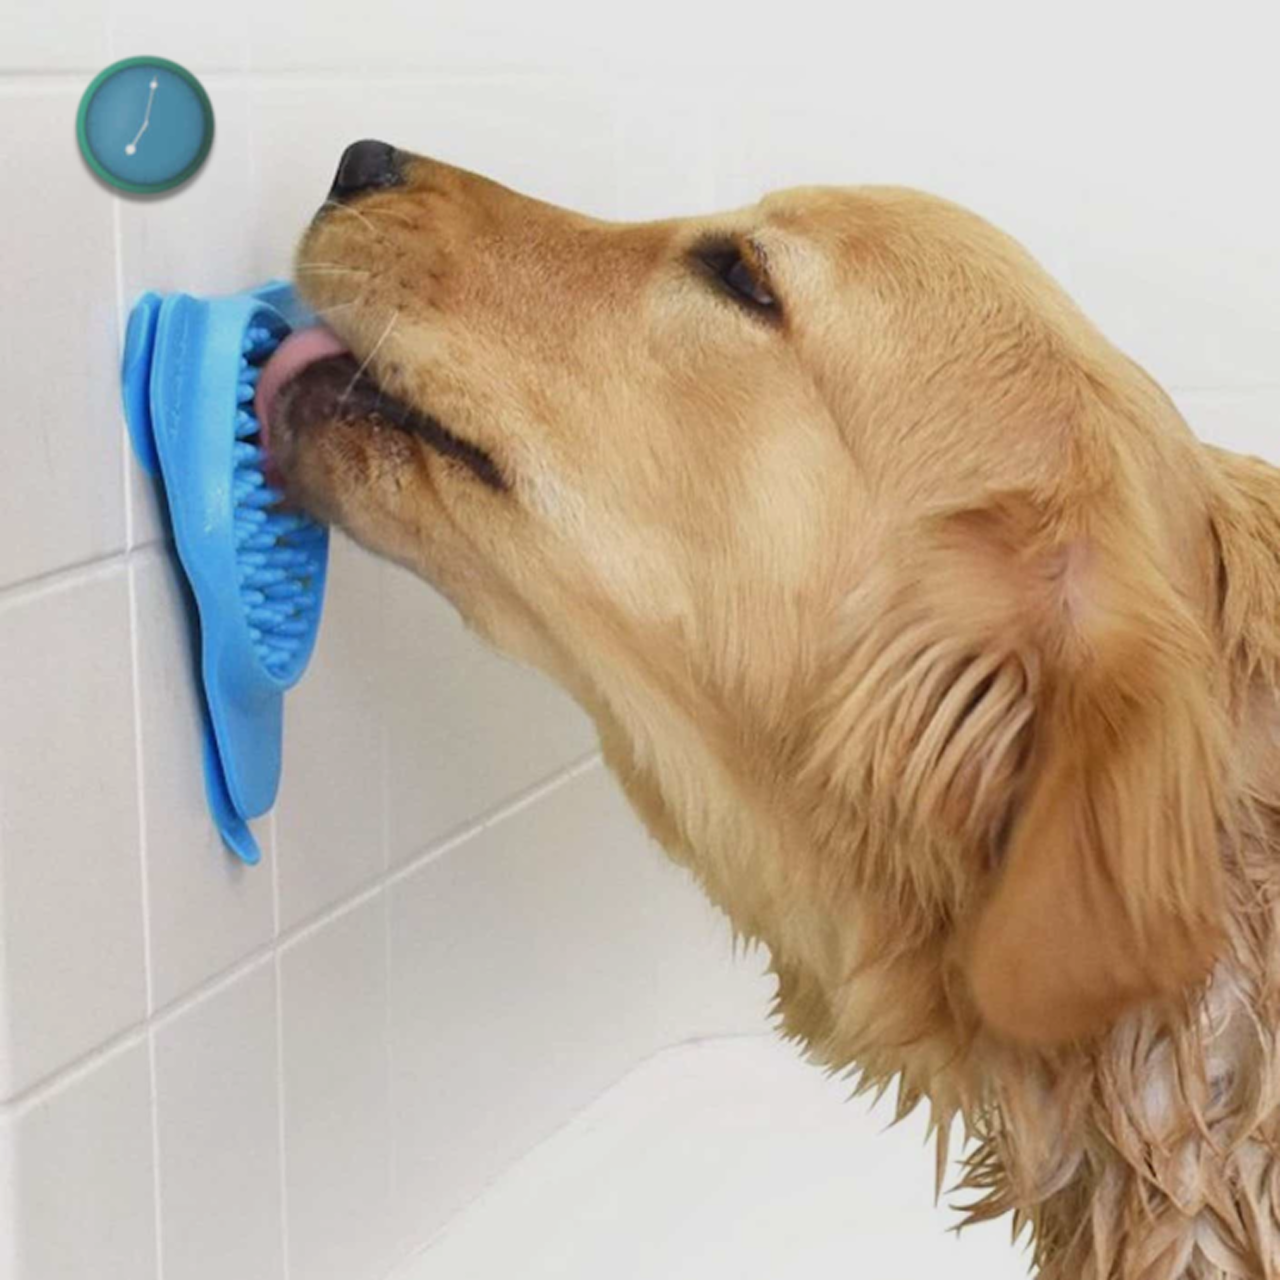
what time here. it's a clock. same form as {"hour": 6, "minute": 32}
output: {"hour": 7, "minute": 2}
